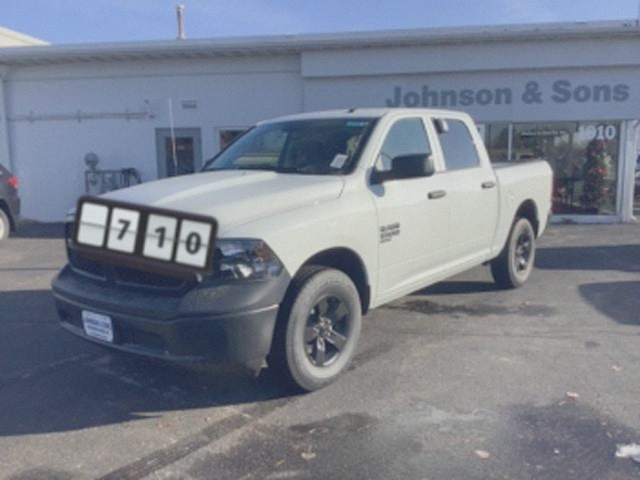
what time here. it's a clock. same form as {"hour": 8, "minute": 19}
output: {"hour": 7, "minute": 10}
